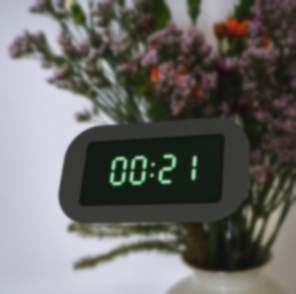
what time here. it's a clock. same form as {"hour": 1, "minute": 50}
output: {"hour": 0, "minute": 21}
